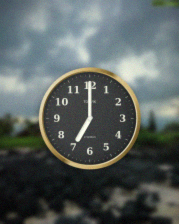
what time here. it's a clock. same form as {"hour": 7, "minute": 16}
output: {"hour": 7, "minute": 0}
